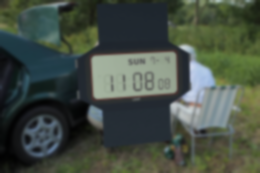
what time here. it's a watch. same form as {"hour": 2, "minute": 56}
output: {"hour": 11, "minute": 8}
